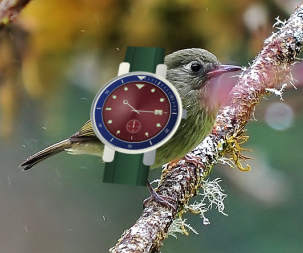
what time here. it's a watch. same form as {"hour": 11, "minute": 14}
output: {"hour": 10, "minute": 15}
